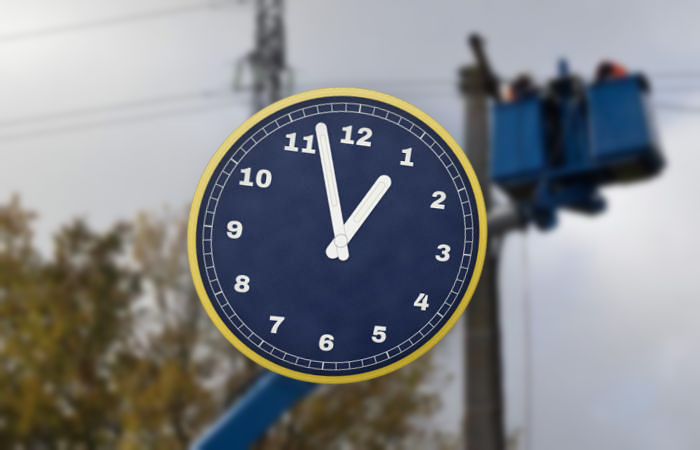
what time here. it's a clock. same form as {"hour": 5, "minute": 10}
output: {"hour": 12, "minute": 57}
